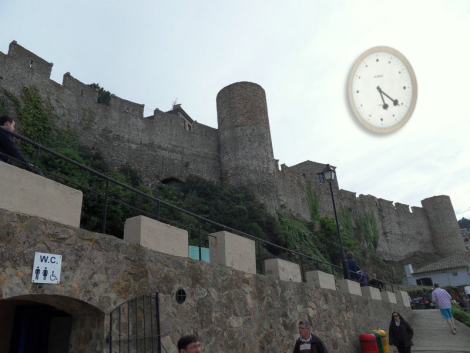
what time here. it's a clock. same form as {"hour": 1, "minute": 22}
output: {"hour": 5, "minute": 21}
